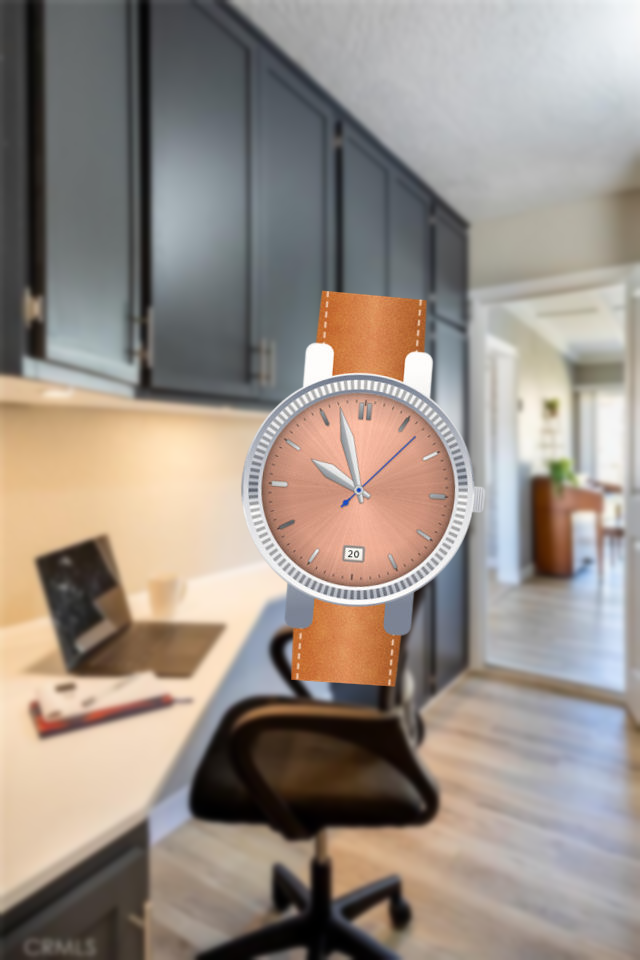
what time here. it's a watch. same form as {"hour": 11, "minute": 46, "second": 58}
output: {"hour": 9, "minute": 57, "second": 7}
